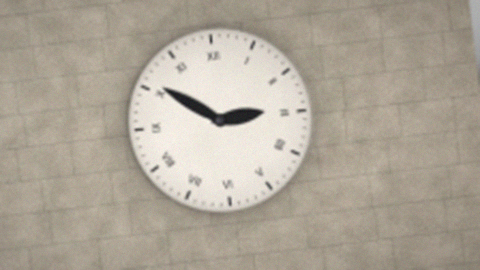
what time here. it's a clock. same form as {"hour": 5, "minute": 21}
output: {"hour": 2, "minute": 51}
